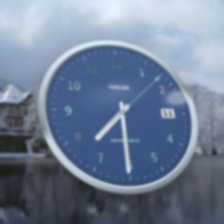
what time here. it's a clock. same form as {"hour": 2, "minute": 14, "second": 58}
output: {"hour": 7, "minute": 30, "second": 8}
